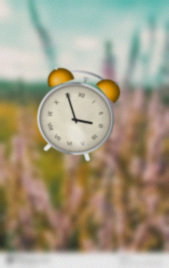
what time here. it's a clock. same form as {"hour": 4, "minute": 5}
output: {"hour": 2, "minute": 55}
